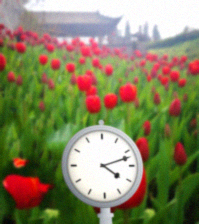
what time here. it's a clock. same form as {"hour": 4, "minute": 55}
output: {"hour": 4, "minute": 12}
